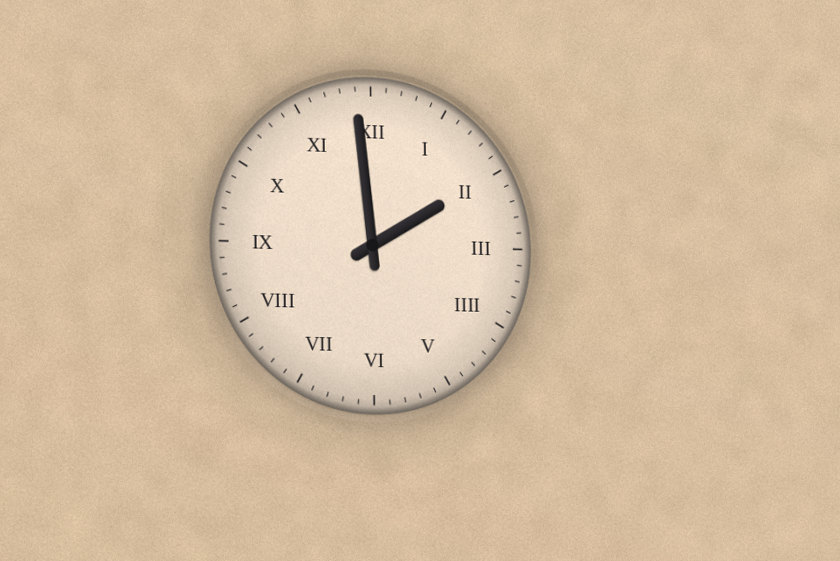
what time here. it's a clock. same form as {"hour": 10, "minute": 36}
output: {"hour": 1, "minute": 59}
